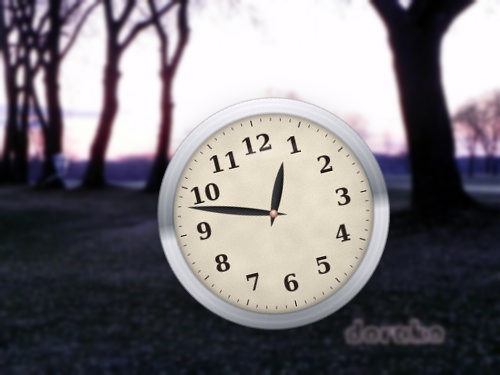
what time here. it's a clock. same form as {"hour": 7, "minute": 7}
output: {"hour": 12, "minute": 48}
